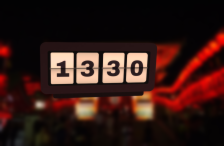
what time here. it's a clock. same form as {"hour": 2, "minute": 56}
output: {"hour": 13, "minute": 30}
